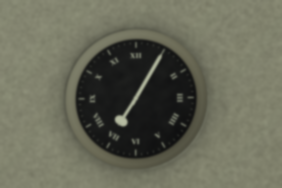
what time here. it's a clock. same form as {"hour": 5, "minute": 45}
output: {"hour": 7, "minute": 5}
